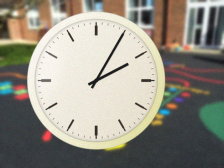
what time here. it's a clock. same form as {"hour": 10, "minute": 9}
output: {"hour": 2, "minute": 5}
